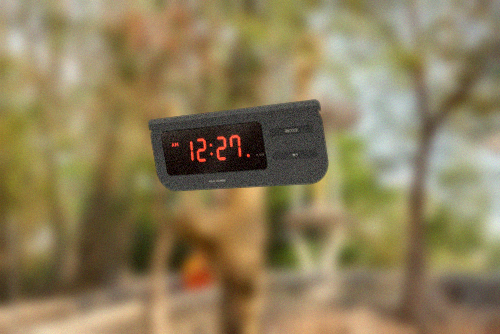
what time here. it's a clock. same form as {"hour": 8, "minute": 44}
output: {"hour": 12, "minute": 27}
